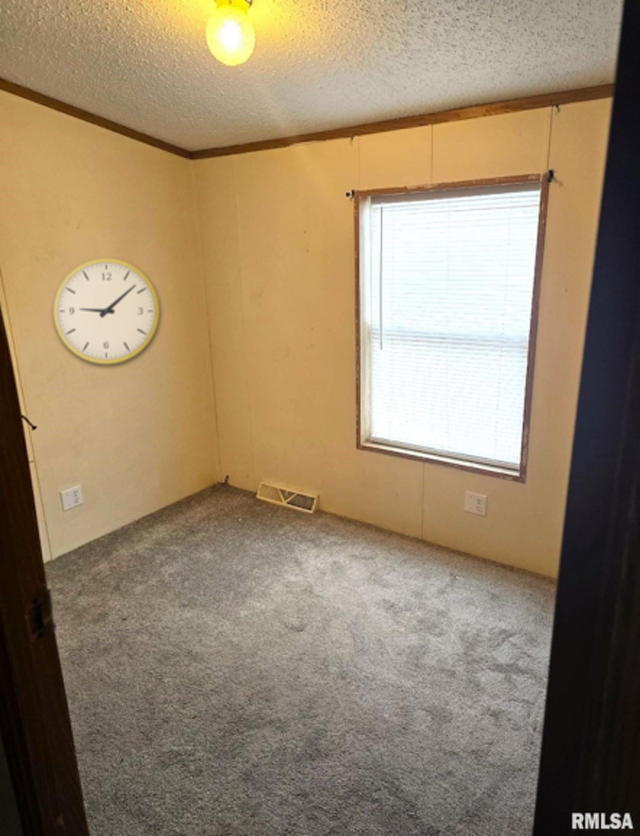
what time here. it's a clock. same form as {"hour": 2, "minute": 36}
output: {"hour": 9, "minute": 8}
